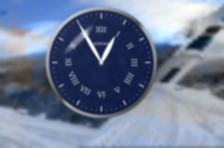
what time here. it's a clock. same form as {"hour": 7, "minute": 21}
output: {"hour": 12, "minute": 55}
